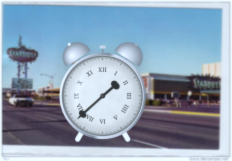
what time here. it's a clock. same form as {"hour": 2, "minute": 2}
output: {"hour": 1, "minute": 38}
